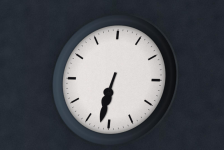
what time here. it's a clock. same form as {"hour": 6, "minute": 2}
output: {"hour": 6, "minute": 32}
